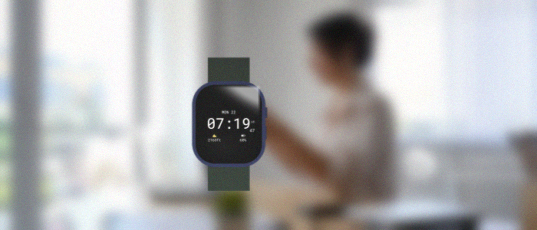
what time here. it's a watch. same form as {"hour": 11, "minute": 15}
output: {"hour": 7, "minute": 19}
